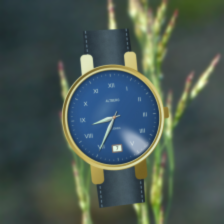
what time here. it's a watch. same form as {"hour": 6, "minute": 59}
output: {"hour": 8, "minute": 35}
